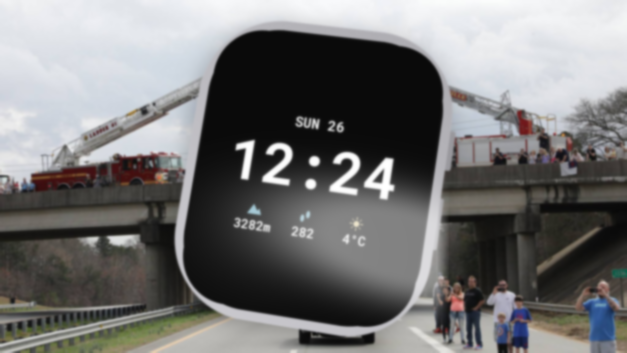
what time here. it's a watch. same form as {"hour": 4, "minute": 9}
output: {"hour": 12, "minute": 24}
